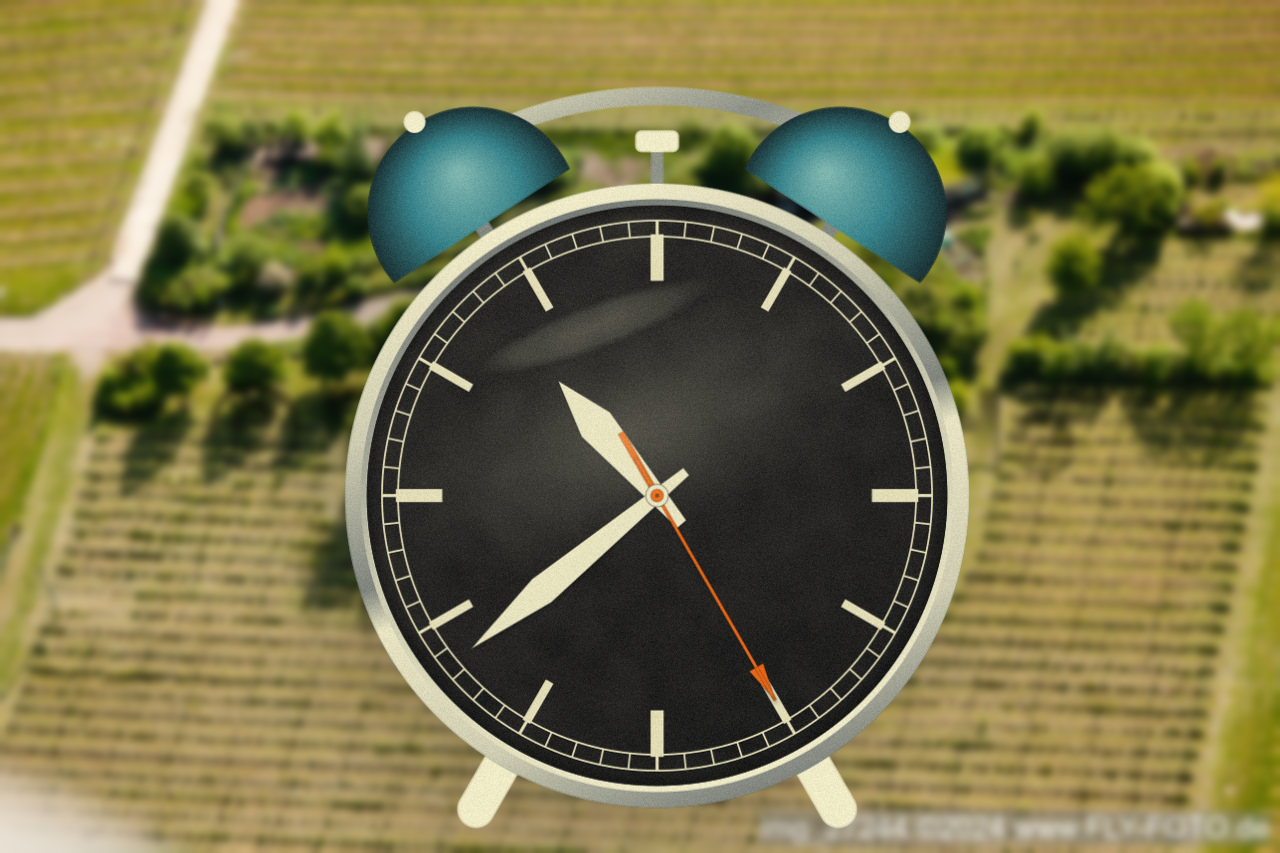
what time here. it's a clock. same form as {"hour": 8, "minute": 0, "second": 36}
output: {"hour": 10, "minute": 38, "second": 25}
